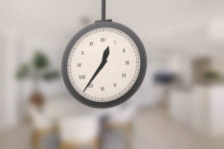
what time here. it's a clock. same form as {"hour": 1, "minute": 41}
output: {"hour": 12, "minute": 36}
